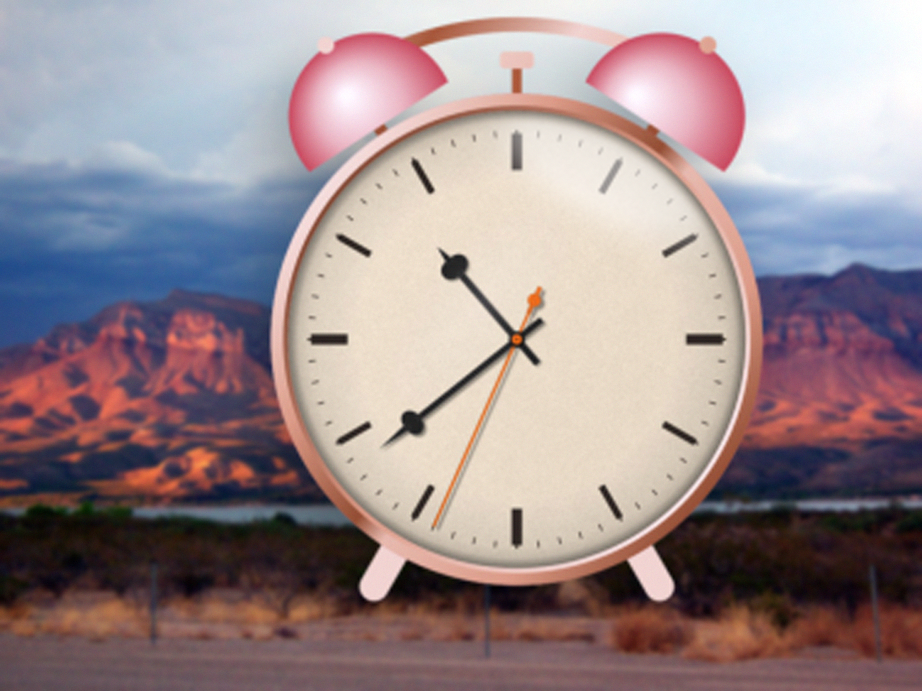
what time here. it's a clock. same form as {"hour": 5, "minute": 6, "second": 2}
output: {"hour": 10, "minute": 38, "second": 34}
